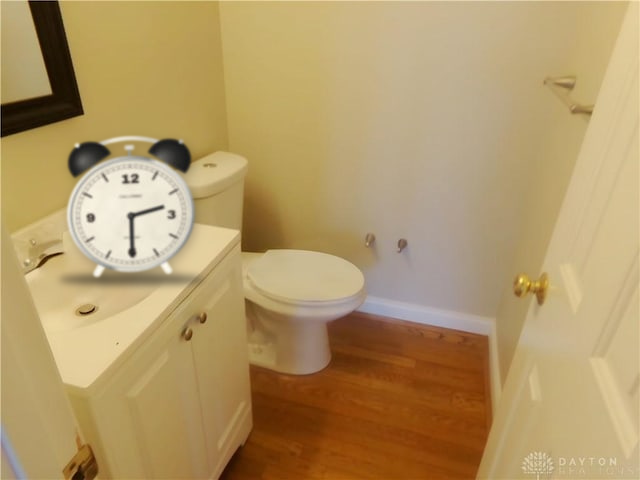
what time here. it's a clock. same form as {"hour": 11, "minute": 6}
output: {"hour": 2, "minute": 30}
